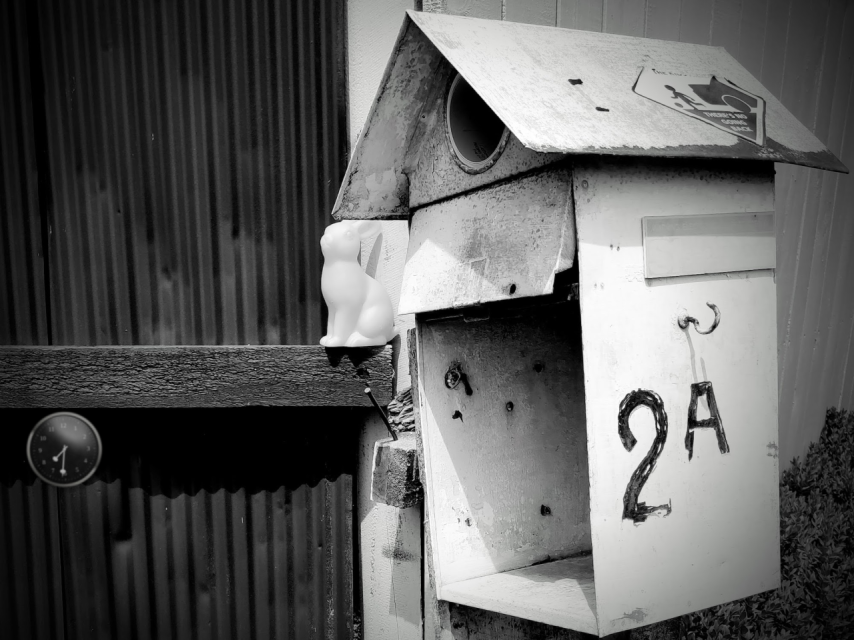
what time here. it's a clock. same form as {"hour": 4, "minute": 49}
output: {"hour": 7, "minute": 31}
